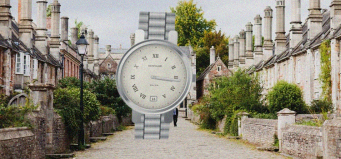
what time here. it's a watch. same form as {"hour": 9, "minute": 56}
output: {"hour": 3, "minute": 16}
